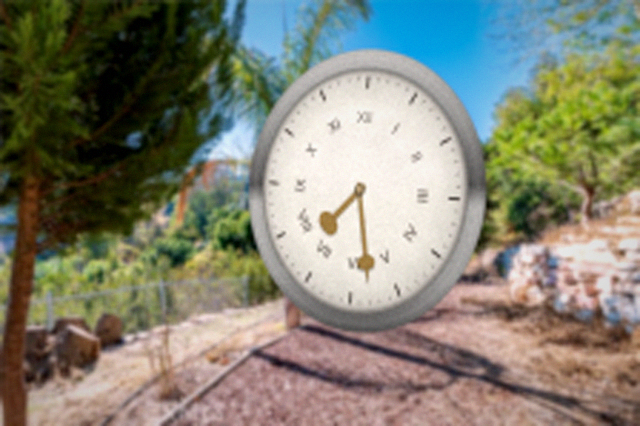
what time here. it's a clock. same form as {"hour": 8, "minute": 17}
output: {"hour": 7, "minute": 28}
